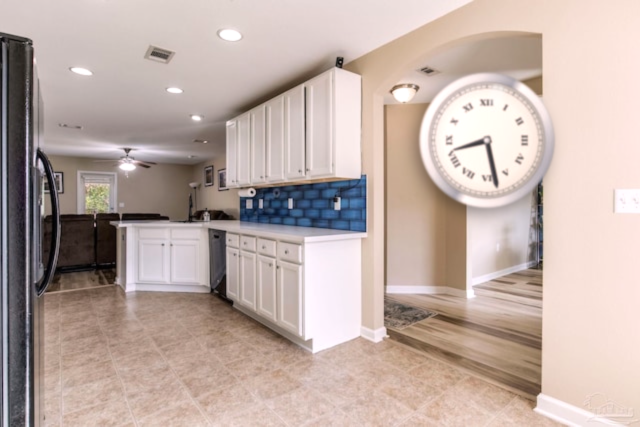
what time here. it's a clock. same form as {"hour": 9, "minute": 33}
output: {"hour": 8, "minute": 28}
